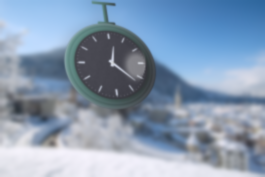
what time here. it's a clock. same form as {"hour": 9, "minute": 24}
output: {"hour": 12, "minute": 22}
